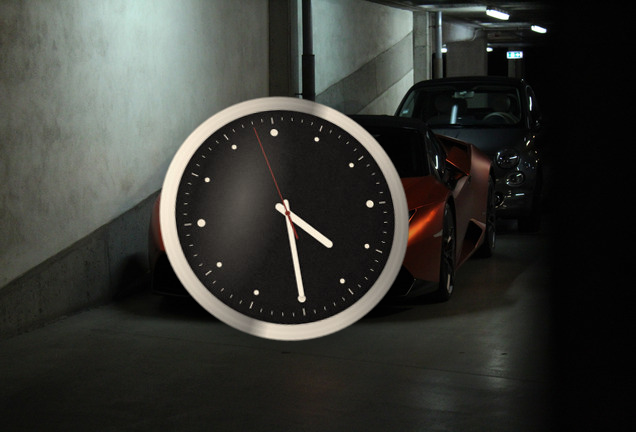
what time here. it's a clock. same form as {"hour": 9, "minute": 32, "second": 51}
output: {"hour": 4, "minute": 29, "second": 58}
